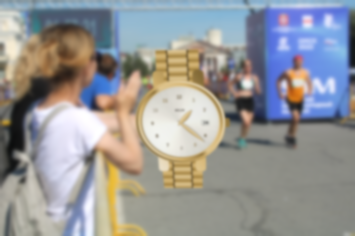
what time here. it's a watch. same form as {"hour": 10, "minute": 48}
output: {"hour": 1, "minute": 22}
